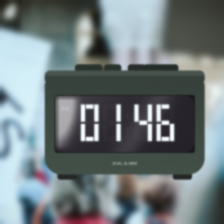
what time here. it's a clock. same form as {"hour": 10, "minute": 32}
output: {"hour": 1, "minute": 46}
